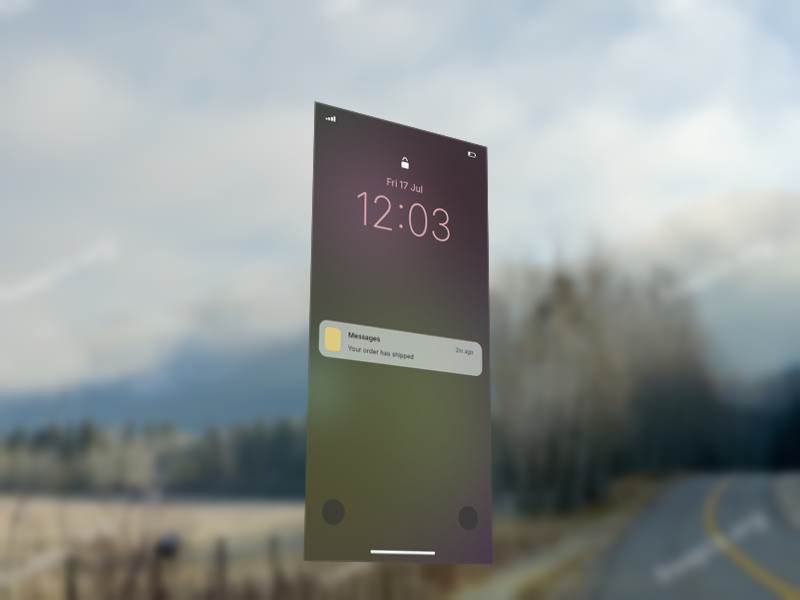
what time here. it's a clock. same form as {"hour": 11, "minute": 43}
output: {"hour": 12, "minute": 3}
